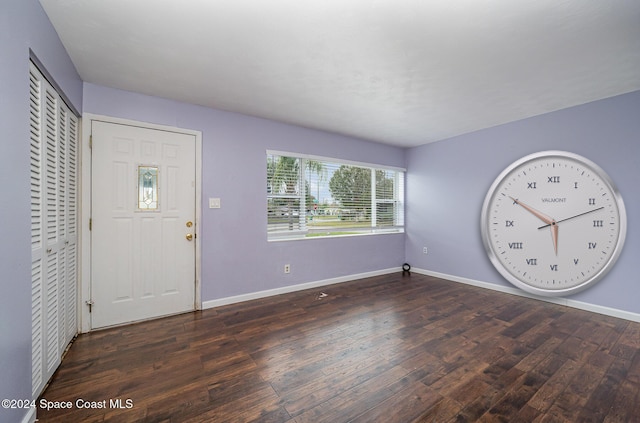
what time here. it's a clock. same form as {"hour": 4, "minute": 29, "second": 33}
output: {"hour": 5, "minute": 50, "second": 12}
